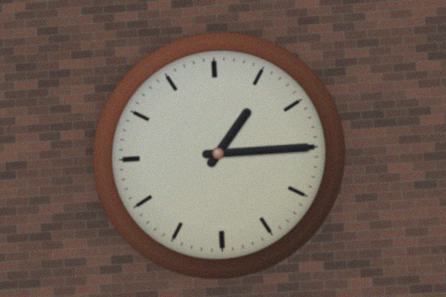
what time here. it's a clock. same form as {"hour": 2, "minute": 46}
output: {"hour": 1, "minute": 15}
